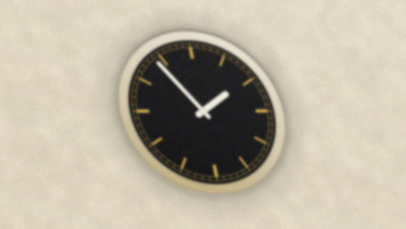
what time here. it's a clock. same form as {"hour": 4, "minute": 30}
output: {"hour": 1, "minute": 54}
